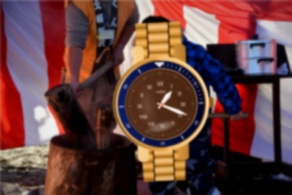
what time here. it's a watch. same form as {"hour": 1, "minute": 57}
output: {"hour": 1, "minute": 19}
